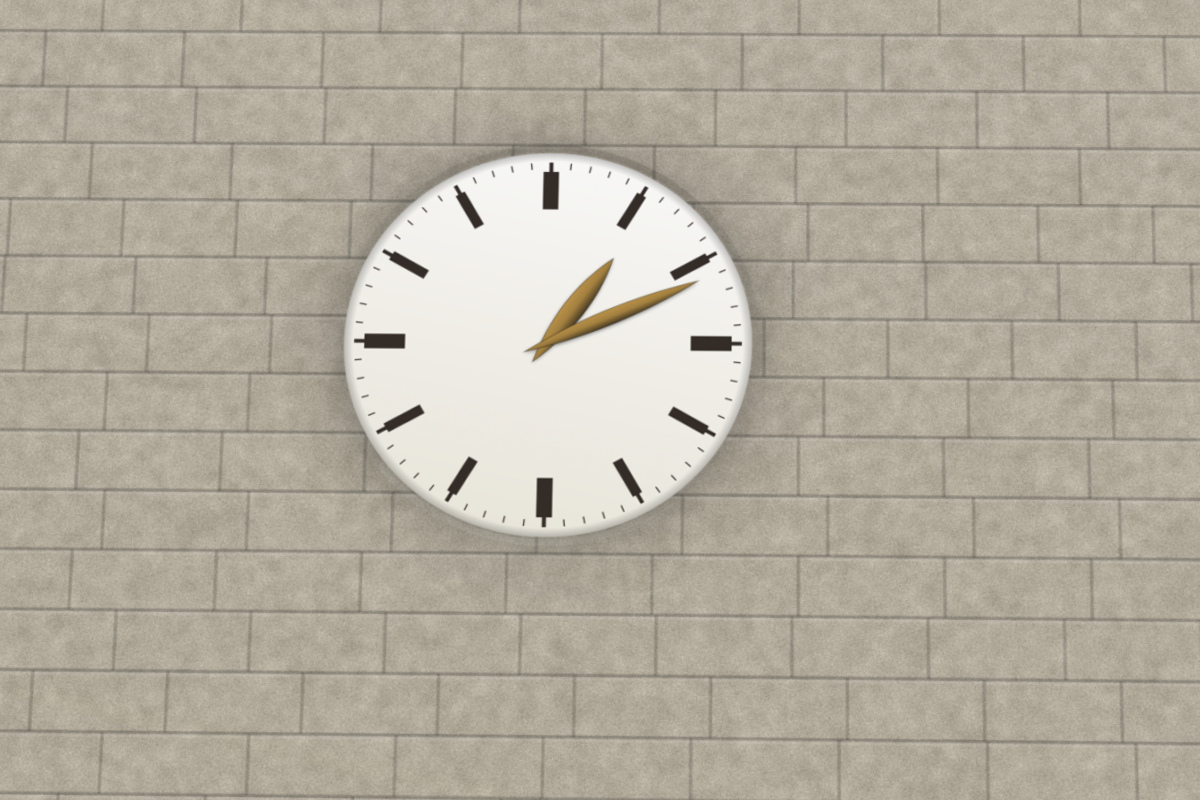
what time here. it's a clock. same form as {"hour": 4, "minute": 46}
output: {"hour": 1, "minute": 11}
